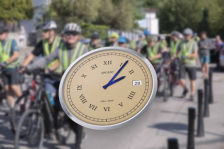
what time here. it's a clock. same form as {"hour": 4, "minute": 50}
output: {"hour": 2, "minute": 6}
